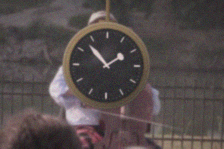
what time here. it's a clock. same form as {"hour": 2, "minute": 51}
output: {"hour": 1, "minute": 53}
